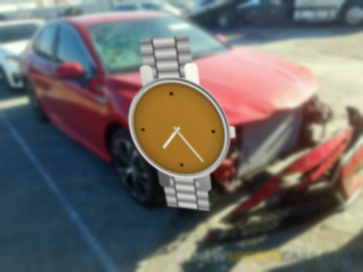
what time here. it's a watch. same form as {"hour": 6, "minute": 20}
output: {"hour": 7, "minute": 24}
